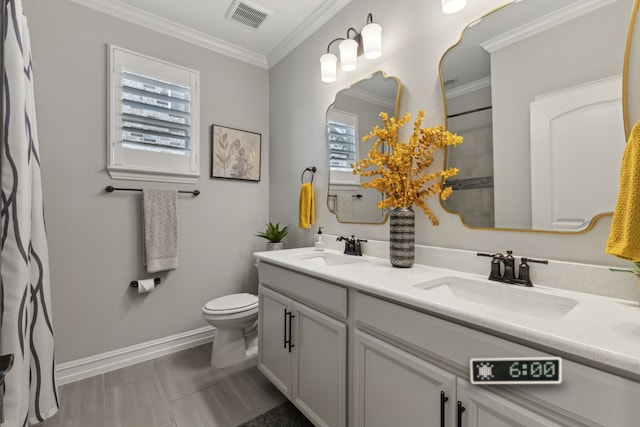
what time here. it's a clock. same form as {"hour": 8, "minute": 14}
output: {"hour": 6, "minute": 0}
